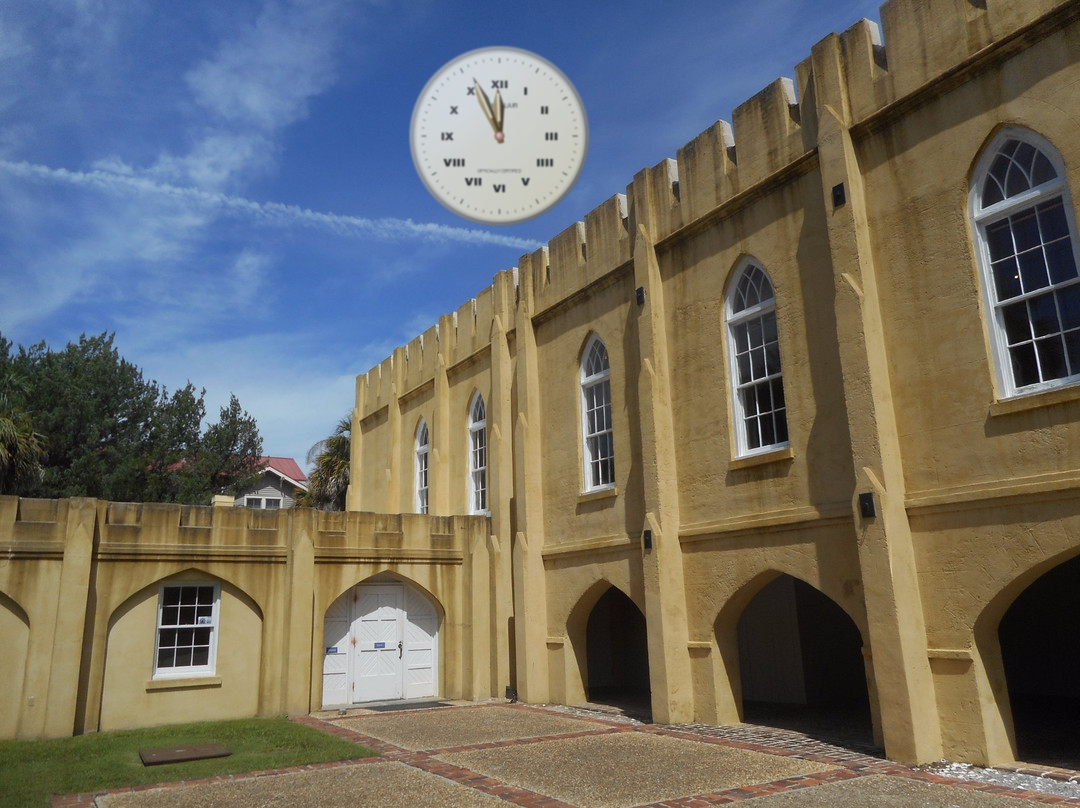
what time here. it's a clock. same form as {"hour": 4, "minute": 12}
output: {"hour": 11, "minute": 56}
